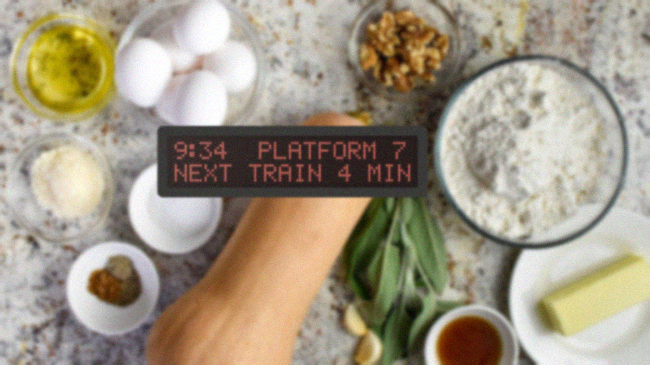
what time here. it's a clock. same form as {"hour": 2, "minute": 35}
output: {"hour": 9, "minute": 34}
